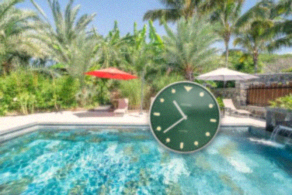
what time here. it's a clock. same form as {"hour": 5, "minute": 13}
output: {"hour": 10, "minute": 38}
